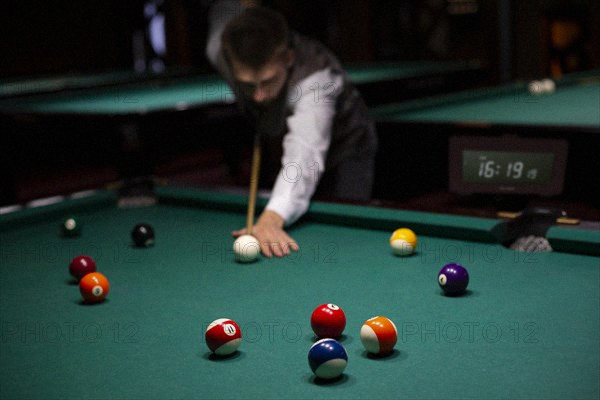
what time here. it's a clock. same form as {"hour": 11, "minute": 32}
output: {"hour": 16, "minute": 19}
